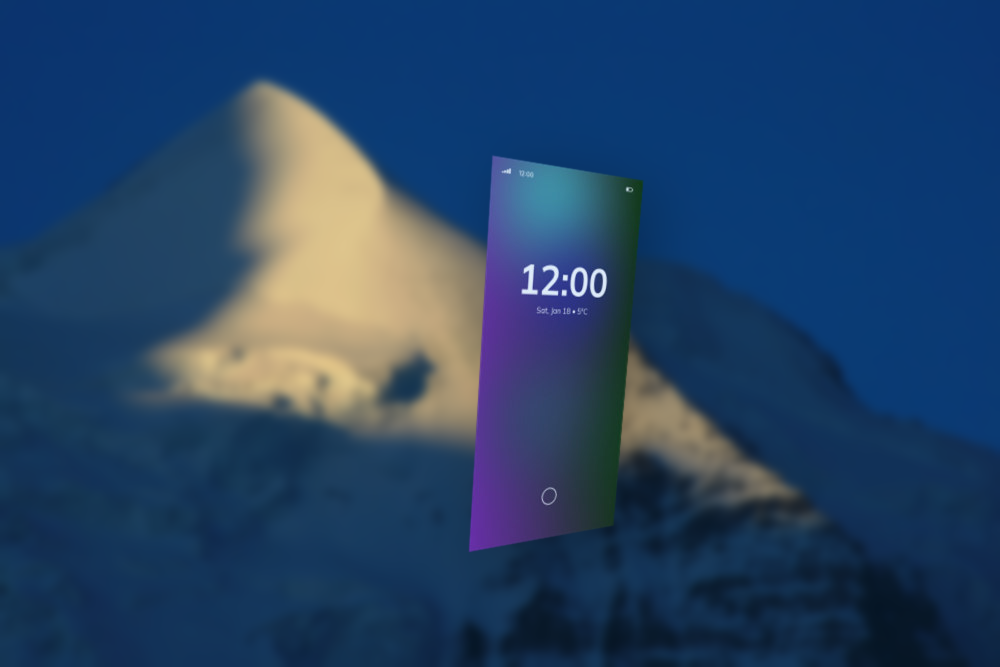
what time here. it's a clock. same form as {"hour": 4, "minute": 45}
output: {"hour": 12, "minute": 0}
